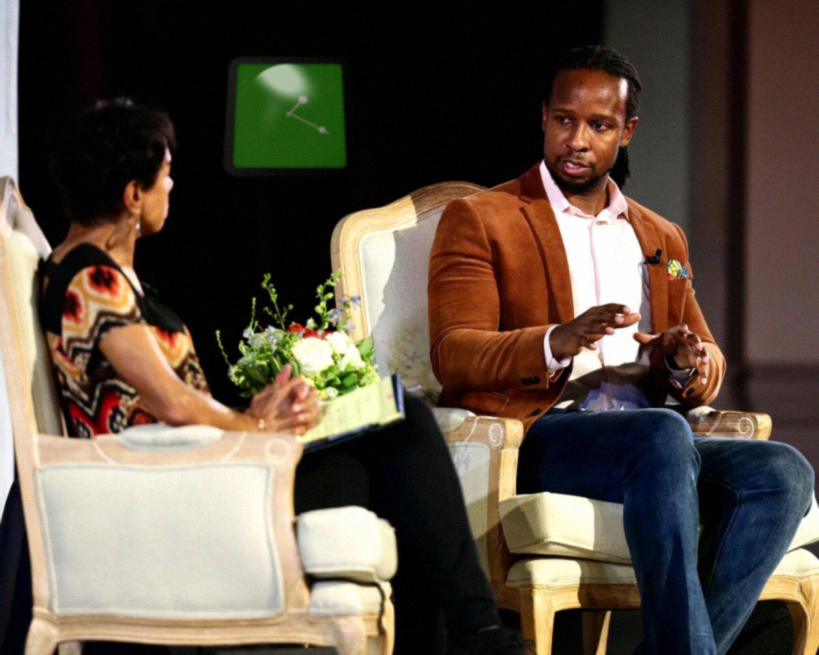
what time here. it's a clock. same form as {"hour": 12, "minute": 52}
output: {"hour": 1, "minute": 20}
